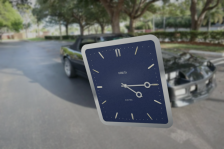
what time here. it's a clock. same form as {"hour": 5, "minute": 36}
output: {"hour": 4, "minute": 15}
